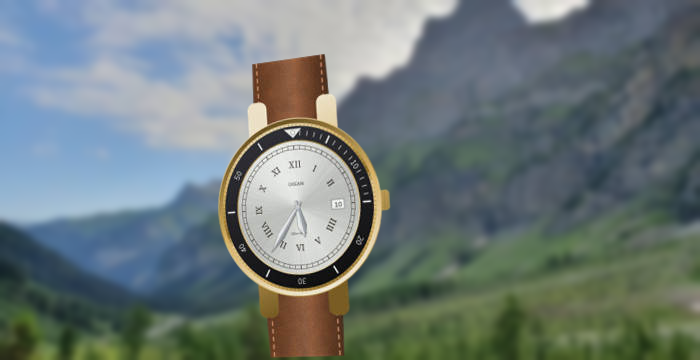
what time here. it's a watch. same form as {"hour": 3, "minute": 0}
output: {"hour": 5, "minute": 36}
